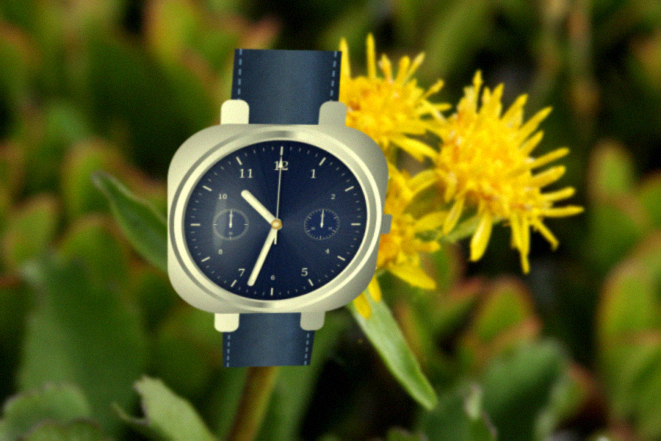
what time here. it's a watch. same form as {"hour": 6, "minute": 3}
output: {"hour": 10, "minute": 33}
